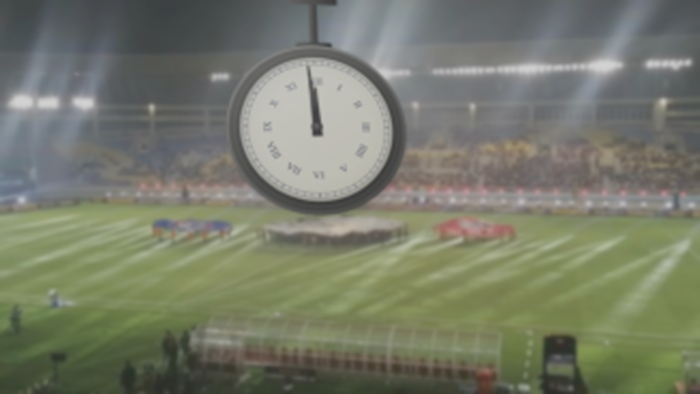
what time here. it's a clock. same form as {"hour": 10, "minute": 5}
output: {"hour": 11, "minute": 59}
